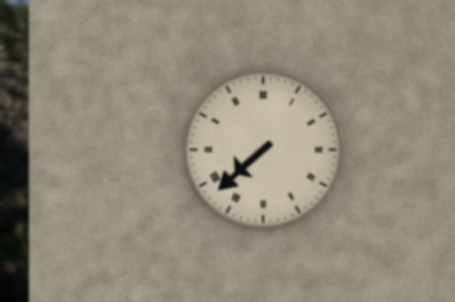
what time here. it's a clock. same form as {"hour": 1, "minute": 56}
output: {"hour": 7, "minute": 38}
